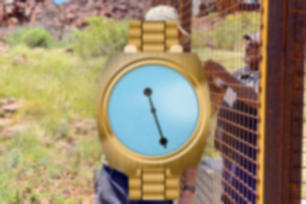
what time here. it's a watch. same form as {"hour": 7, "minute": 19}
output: {"hour": 11, "minute": 27}
